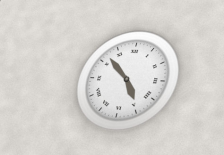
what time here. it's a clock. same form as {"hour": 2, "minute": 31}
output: {"hour": 4, "minute": 52}
